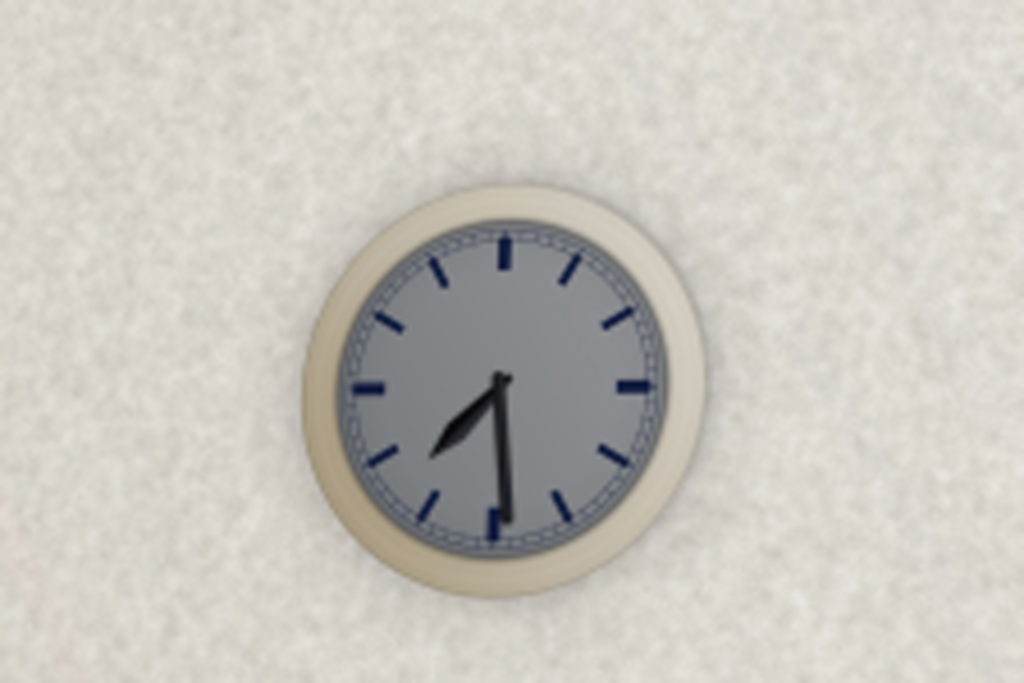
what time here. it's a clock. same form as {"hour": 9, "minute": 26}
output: {"hour": 7, "minute": 29}
